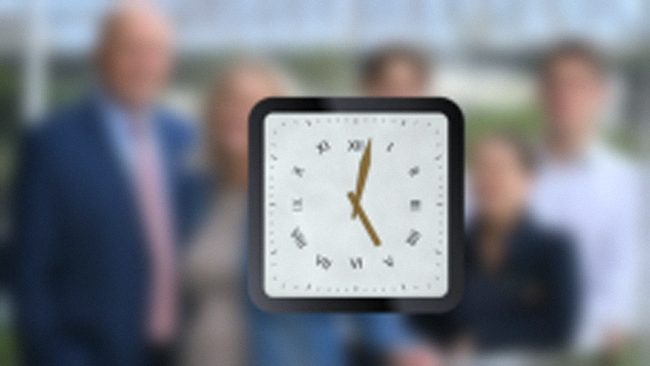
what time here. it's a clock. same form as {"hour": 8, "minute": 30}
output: {"hour": 5, "minute": 2}
